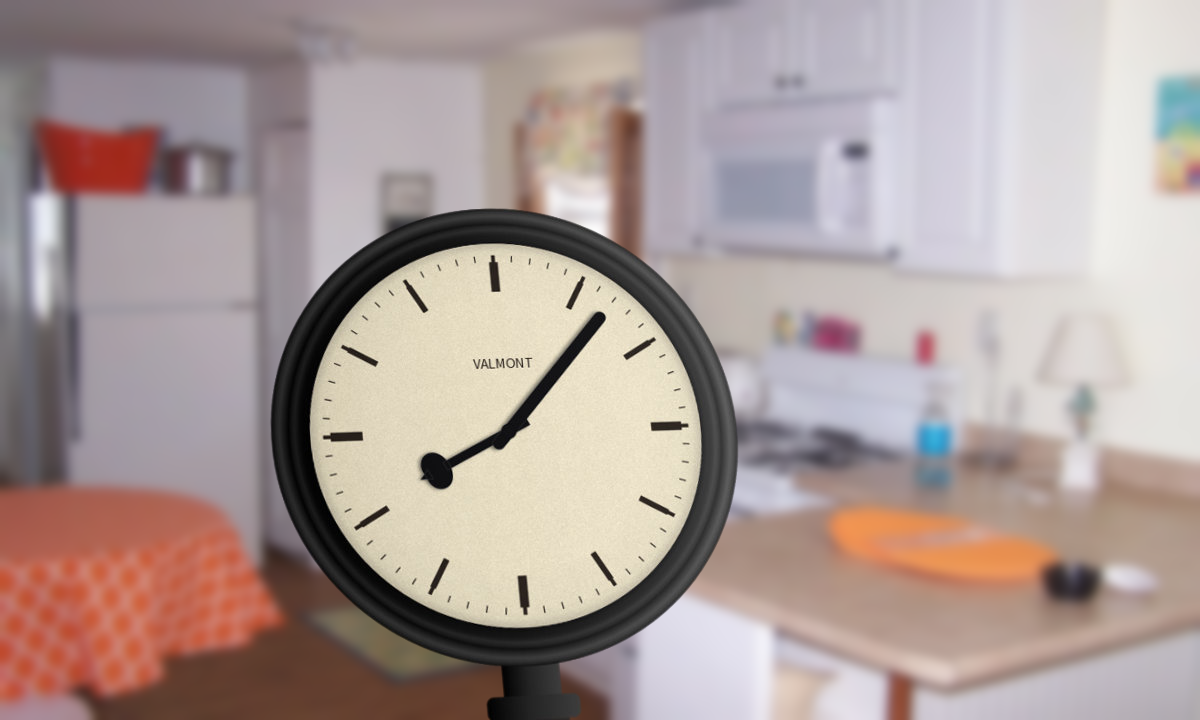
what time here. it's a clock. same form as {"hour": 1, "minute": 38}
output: {"hour": 8, "minute": 7}
